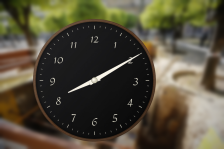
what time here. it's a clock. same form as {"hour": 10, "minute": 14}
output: {"hour": 8, "minute": 10}
